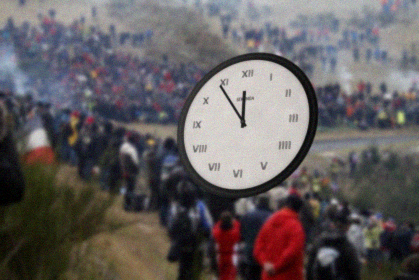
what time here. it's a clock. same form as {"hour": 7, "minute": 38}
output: {"hour": 11, "minute": 54}
